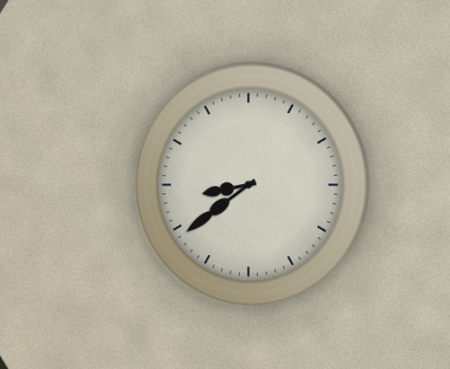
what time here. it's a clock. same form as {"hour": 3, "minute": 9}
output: {"hour": 8, "minute": 39}
